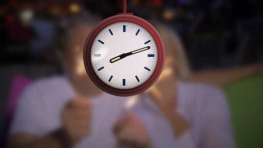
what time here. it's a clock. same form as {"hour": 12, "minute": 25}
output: {"hour": 8, "minute": 12}
